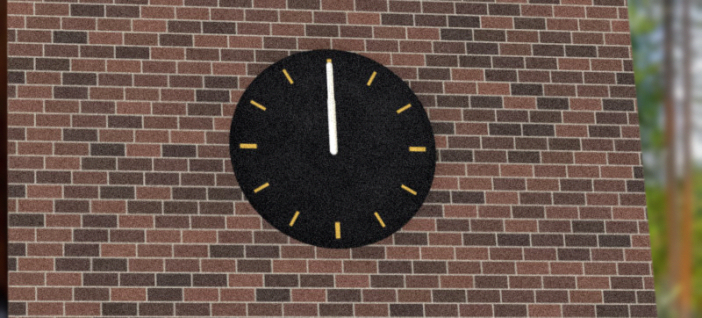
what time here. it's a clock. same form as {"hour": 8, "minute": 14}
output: {"hour": 12, "minute": 0}
